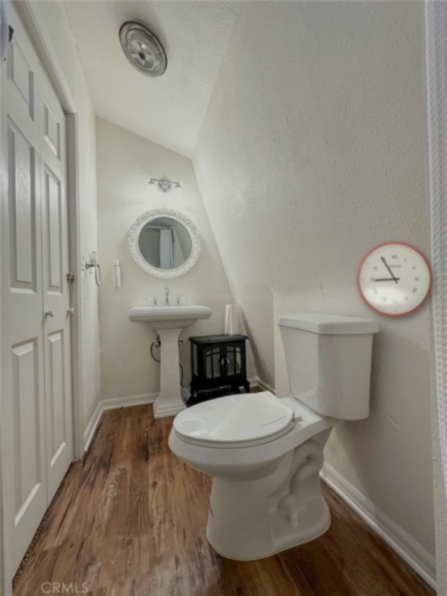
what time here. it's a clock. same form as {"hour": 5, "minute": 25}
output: {"hour": 8, "minute": 55}
